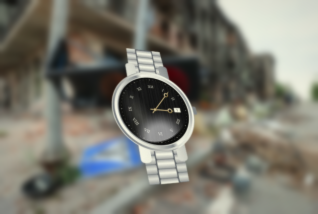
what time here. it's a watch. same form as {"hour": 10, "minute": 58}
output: {"hour": 3, "minute": 7}
